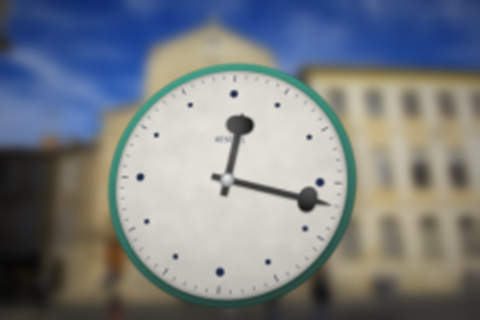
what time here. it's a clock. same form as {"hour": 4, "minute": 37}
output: {"hour": 12, "minute": 17}
